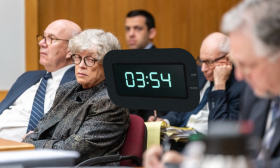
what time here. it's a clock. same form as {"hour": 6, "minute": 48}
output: {"hour": 3, "minute": 54}
